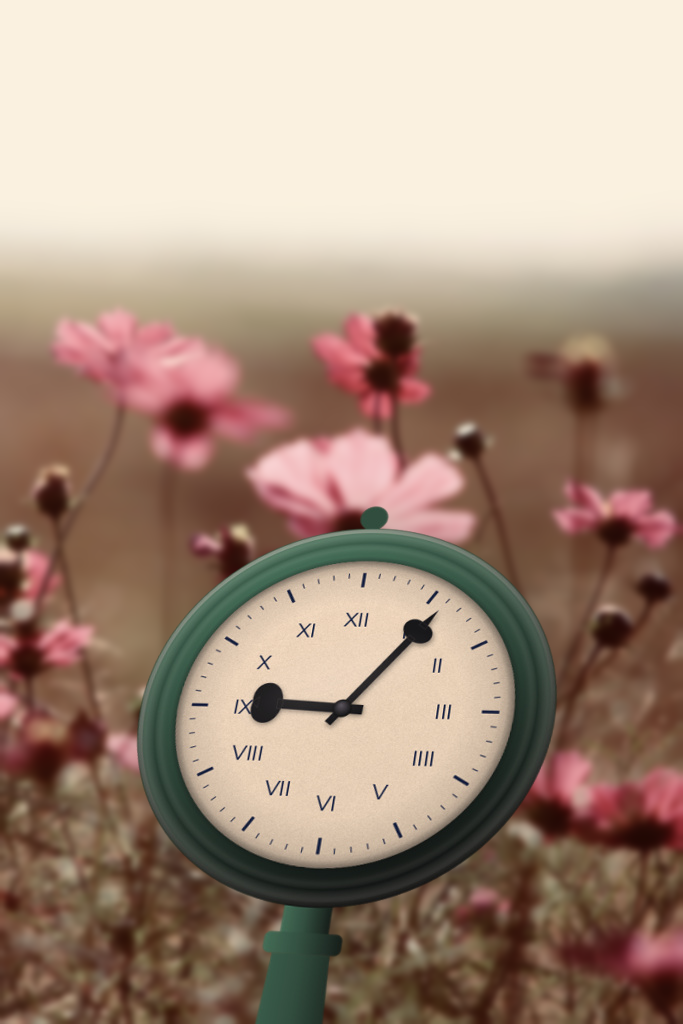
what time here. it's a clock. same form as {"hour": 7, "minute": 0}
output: {"hour": 9, "minute": 6}
